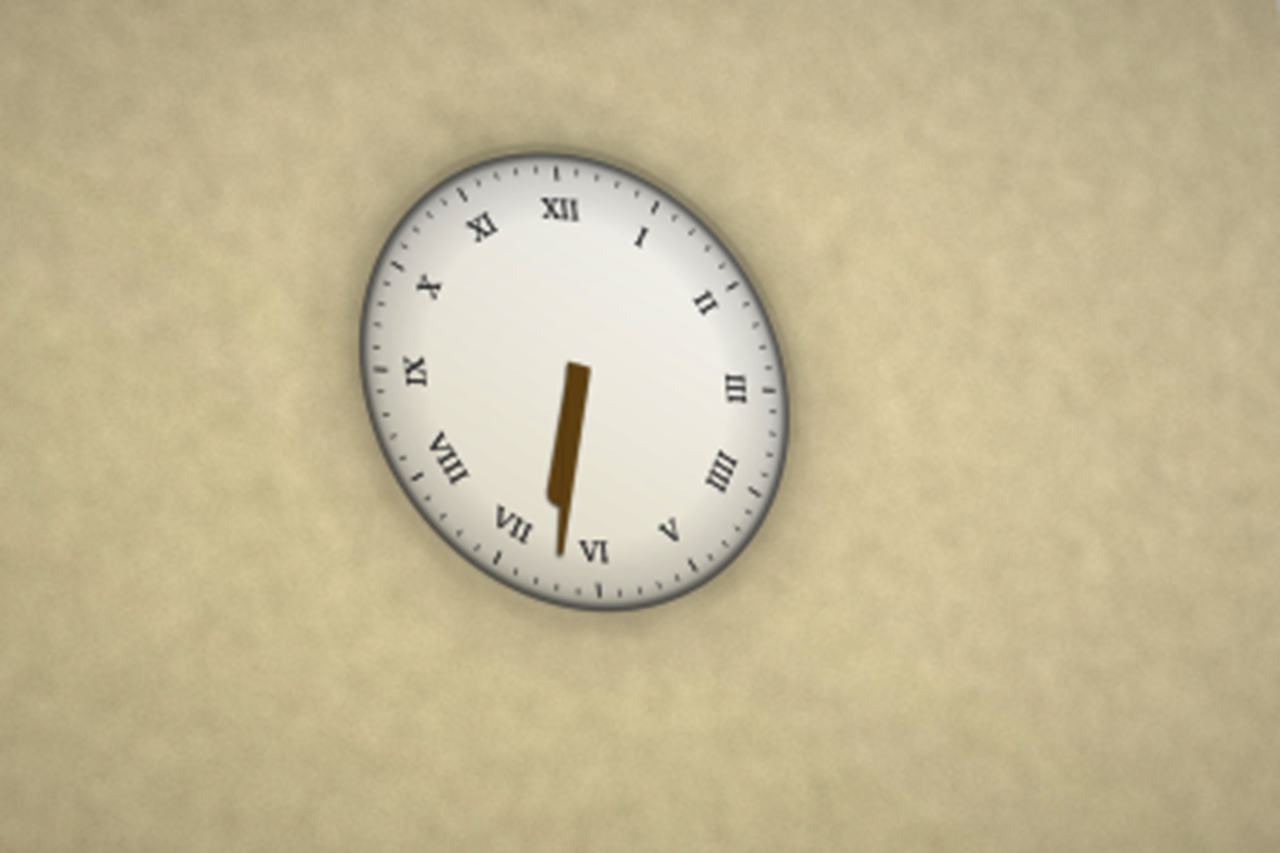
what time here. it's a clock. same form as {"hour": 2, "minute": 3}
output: {"hour": 6, "minute": 32}
